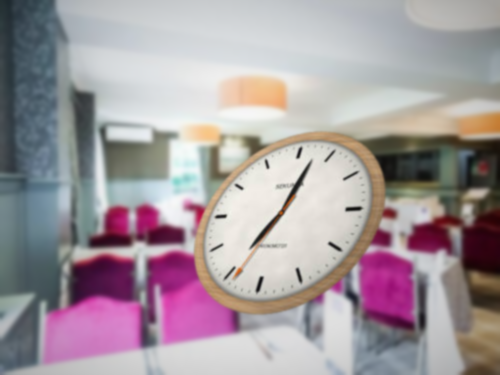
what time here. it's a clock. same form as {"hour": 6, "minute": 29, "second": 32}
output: {"hour": 7, "minute": 2, "second": 34}
